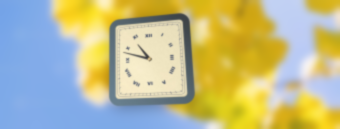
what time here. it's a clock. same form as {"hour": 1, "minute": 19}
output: {"hour": 10, "minute": 48}
